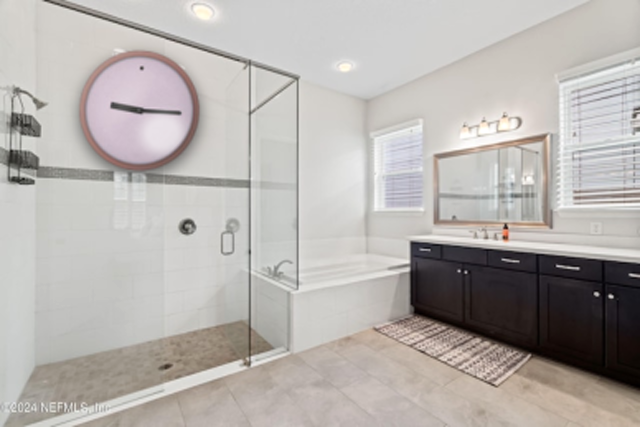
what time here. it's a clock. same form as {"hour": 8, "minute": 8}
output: {"hour": 9, "minute": 15}
